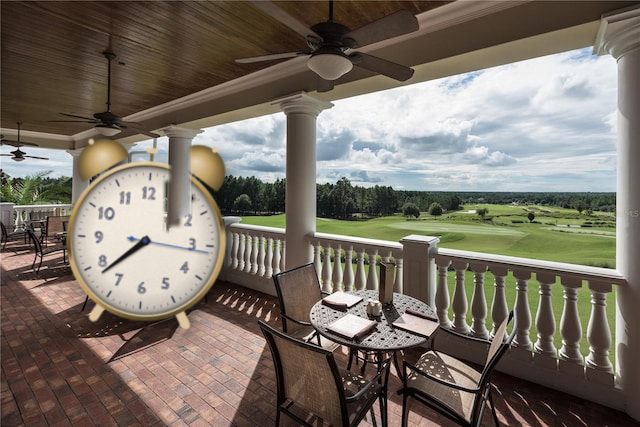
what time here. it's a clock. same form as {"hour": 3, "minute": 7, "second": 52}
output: {"hour": 7, "minute": 38, "second": 16}
